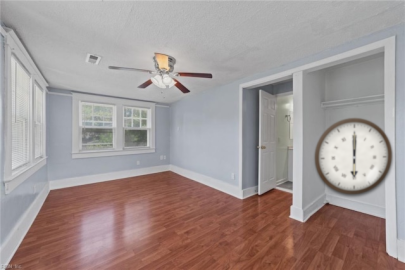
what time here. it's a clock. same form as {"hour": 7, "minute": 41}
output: {"hour": 6, "minute": 0}
